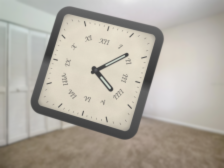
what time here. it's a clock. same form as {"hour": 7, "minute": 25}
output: {"hour": 4, "minute": 8}
